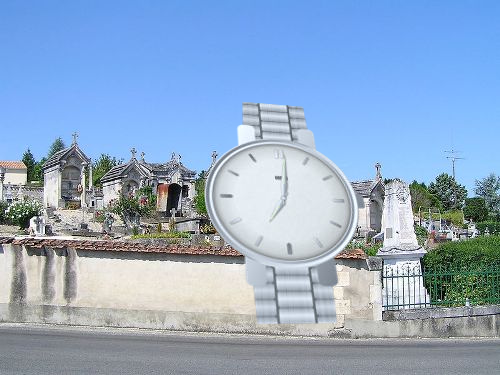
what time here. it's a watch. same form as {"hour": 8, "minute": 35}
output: {"hour": 7, "minute": 1}
